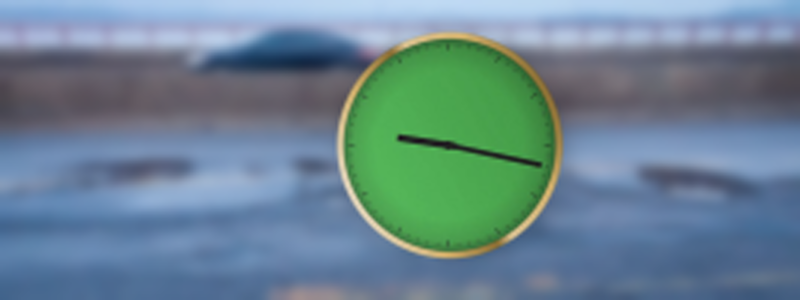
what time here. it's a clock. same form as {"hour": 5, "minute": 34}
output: {"hour": 9, "minute": 17}
